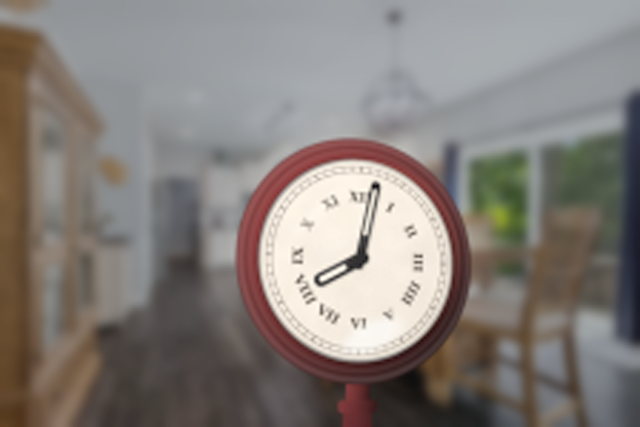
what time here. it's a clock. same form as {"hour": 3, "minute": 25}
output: {"hour": 8, "minute": 2}
